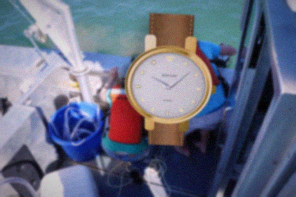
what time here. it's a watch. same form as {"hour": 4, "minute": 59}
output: {"hour": 10, "minute": 8}
